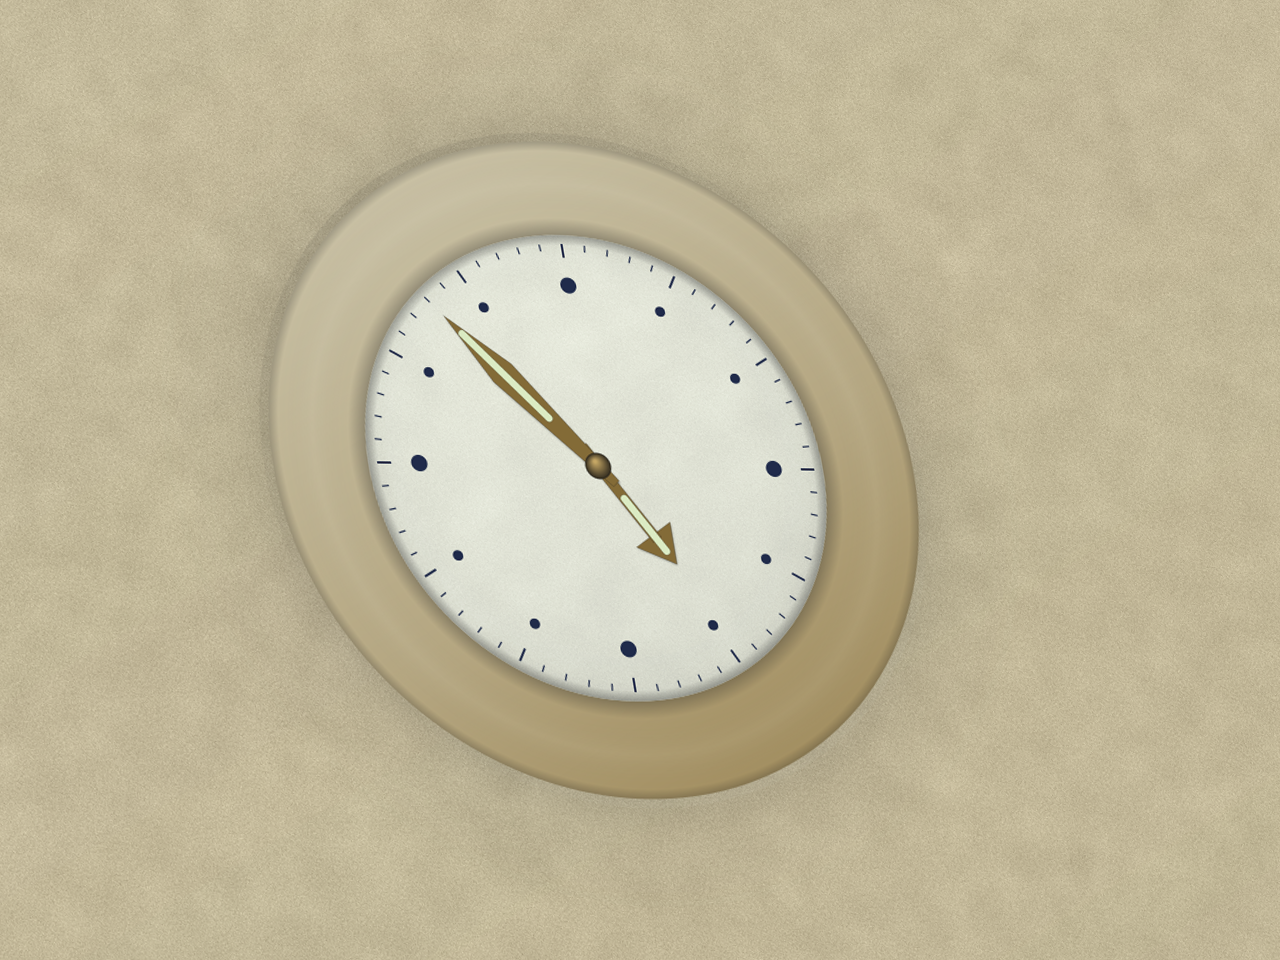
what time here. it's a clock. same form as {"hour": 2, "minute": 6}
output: {"hour": 4, "minute": 53}
